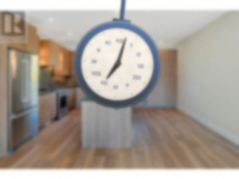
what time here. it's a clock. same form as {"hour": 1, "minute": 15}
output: {"hour": 7, "minute": 2}
